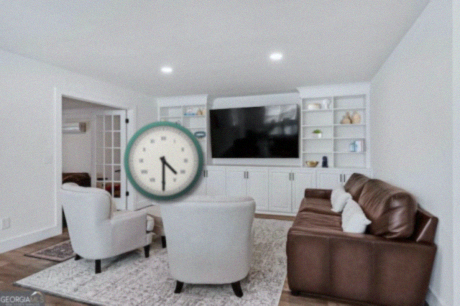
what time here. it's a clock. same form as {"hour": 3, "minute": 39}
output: {"hour": 4, "minute": 30}
